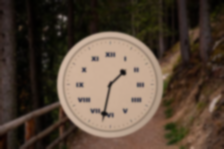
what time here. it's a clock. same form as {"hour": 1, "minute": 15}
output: {"hour": 1, "minute": 32}
